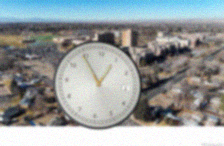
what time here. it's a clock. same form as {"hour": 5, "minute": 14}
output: {"hour": 12, "minute": 54}
